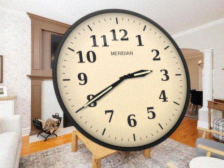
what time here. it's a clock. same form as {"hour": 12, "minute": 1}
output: {"hour": 2, "minute": 40}
